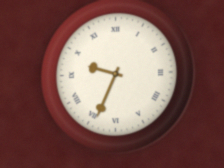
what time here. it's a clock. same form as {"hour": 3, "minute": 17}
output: {"hour": 9, "minute": 34}
